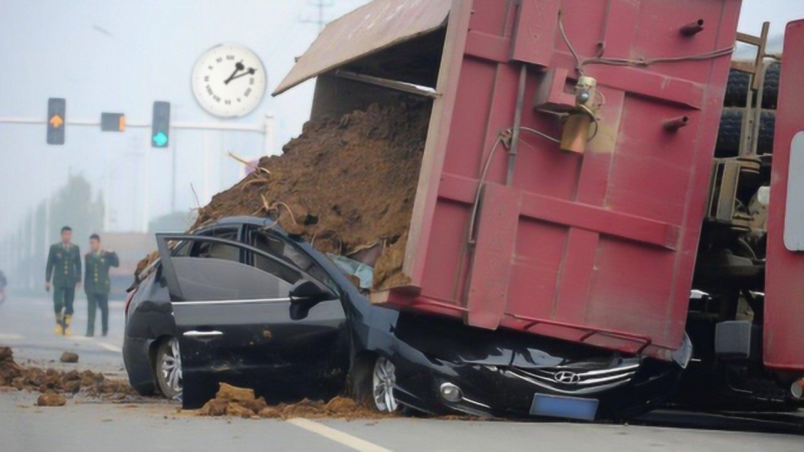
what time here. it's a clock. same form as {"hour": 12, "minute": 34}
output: {"hour": 1, "minute": 11}
